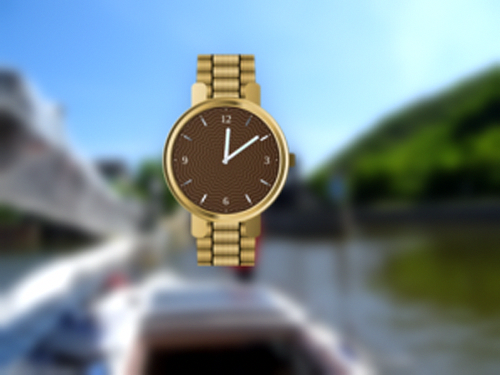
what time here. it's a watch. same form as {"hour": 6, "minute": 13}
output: {"hour": 12, "minute": 9}
